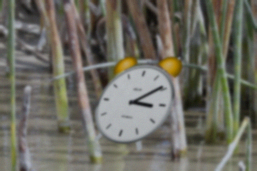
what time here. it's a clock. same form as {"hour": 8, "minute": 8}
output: {"hour": 3, "minute": 9}
